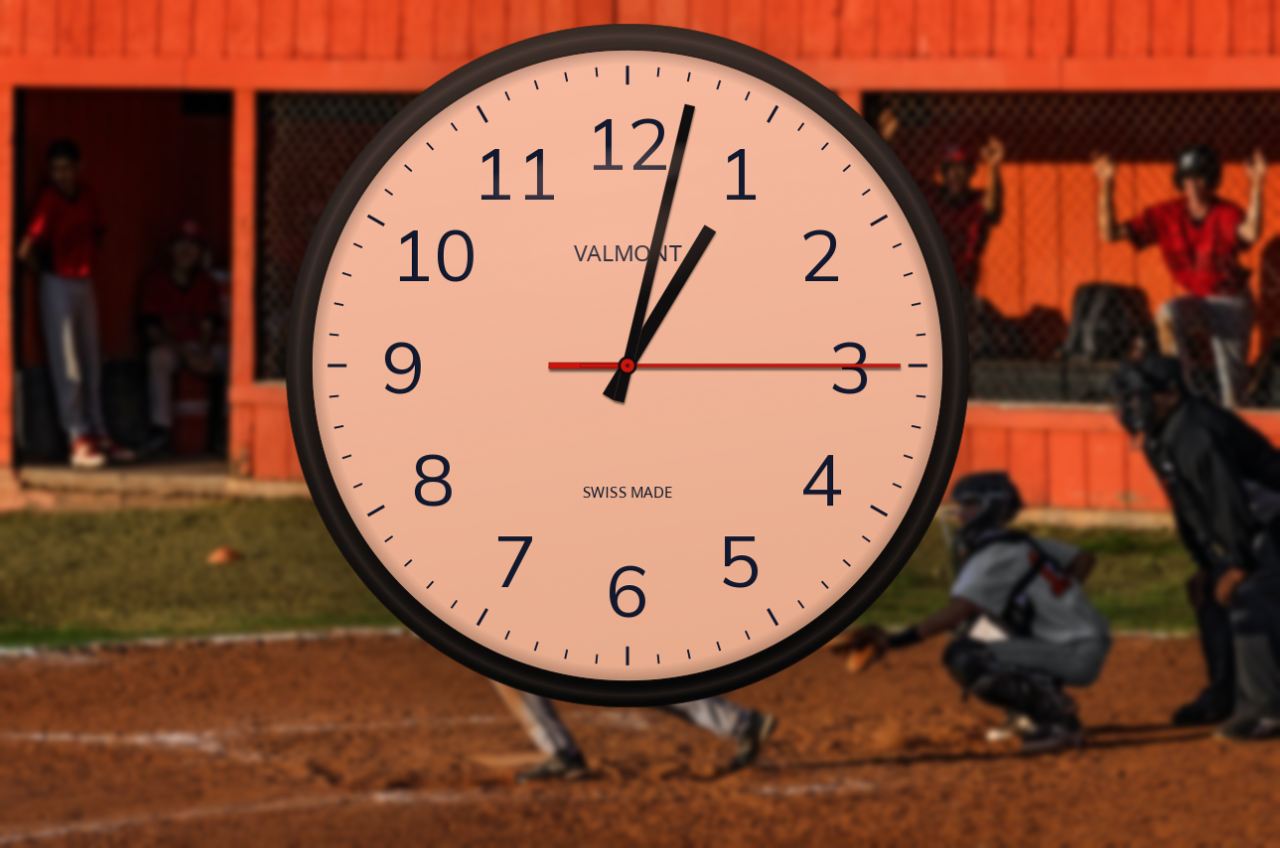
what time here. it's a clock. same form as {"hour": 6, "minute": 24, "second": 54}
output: {"hour": 1, "minute": 2, "second": 15}
